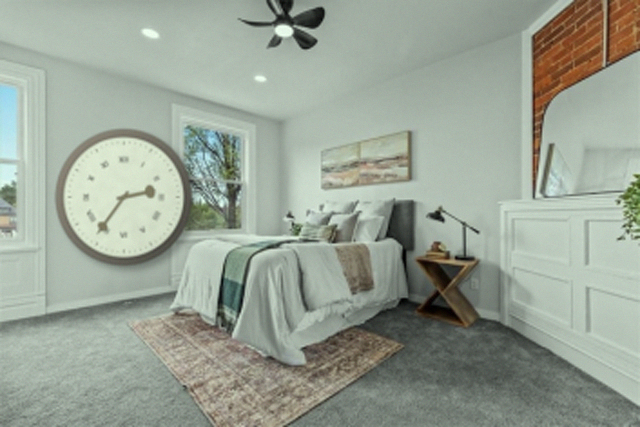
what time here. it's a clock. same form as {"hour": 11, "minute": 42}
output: {"hour": 2, "minute": 36}
